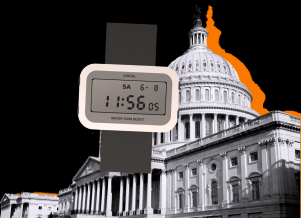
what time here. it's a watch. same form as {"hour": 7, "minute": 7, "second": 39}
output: {"hour": 11, "minute": 56, "second": 5}
